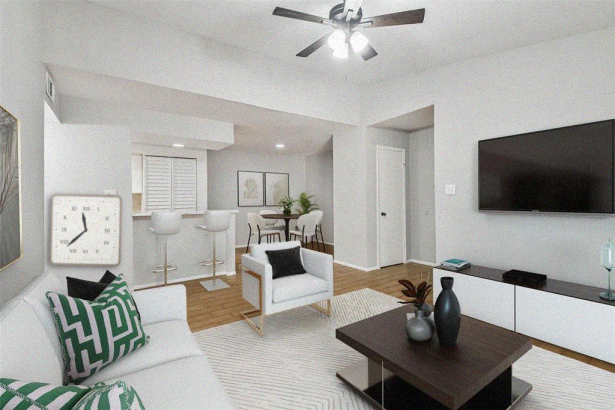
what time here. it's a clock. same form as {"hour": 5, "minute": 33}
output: {"hour": 11, "minute": 38}
